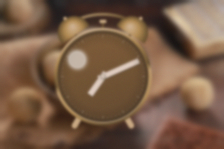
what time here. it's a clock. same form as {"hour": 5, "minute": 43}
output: {"hour": 7, "minute": 11}
